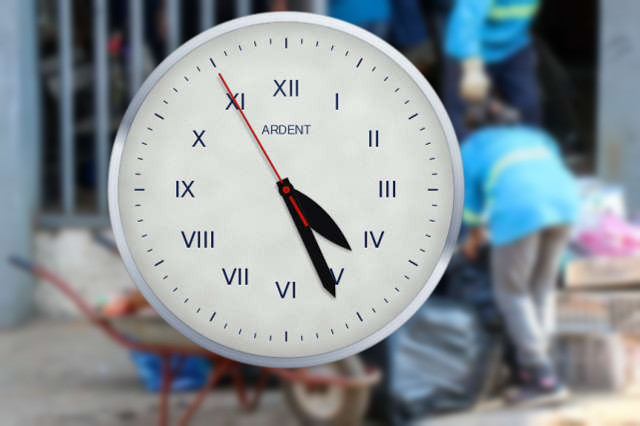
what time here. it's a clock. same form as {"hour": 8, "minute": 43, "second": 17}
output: {"hour": 4, "minute": 25, "second": 55}
